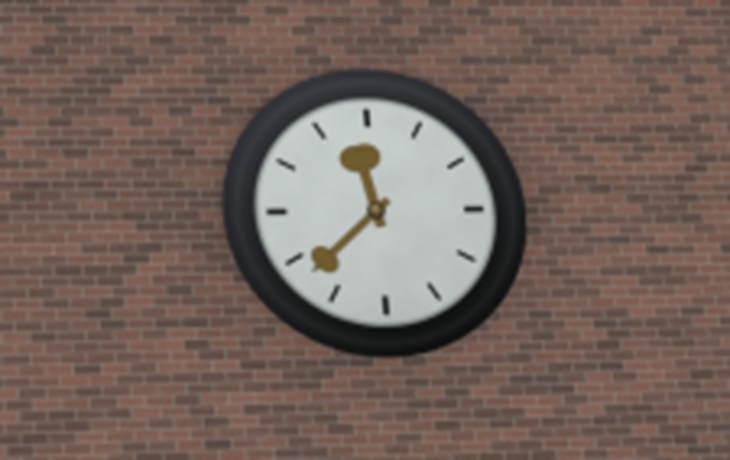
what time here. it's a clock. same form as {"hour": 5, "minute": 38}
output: {"hour": 11, "minute": 38}
